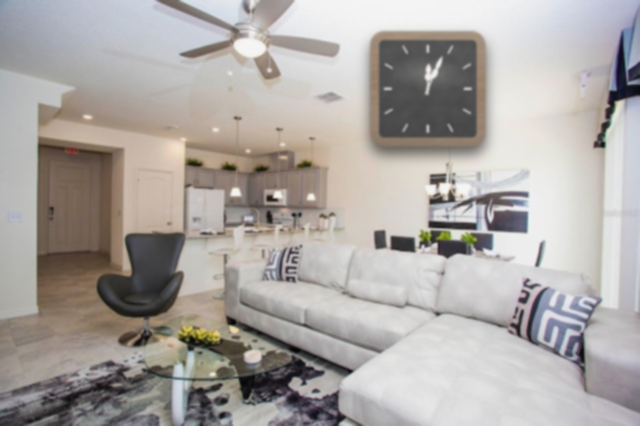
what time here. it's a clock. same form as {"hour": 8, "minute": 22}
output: {"hour": 12, "minute": 4}
